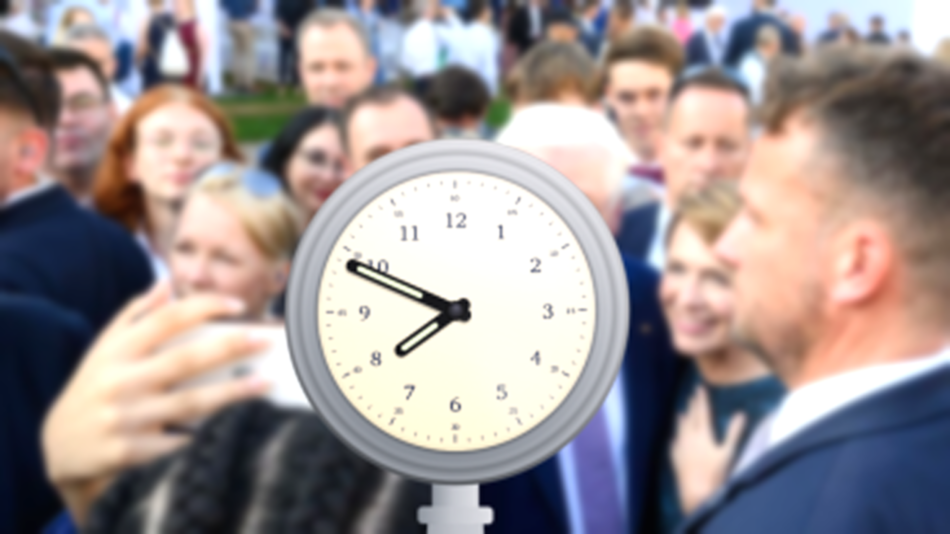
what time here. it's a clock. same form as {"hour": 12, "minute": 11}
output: {"hour": 7, "minute": 49}
